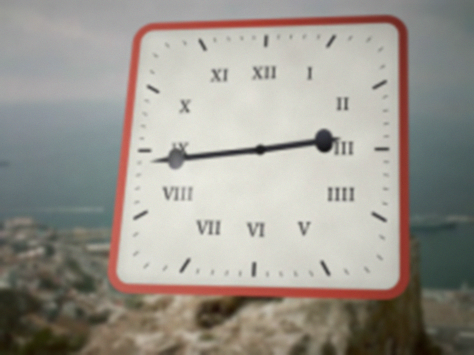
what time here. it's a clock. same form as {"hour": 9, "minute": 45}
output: {"hour": 2, "minute": 44}
